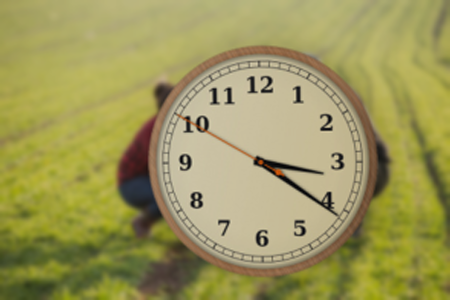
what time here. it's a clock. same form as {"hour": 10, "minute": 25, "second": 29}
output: {"hour": 3, "minute": 20, "second": 50}
